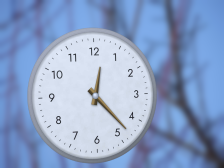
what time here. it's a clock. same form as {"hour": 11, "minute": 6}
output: {"hour": 12, "minute": 23}
